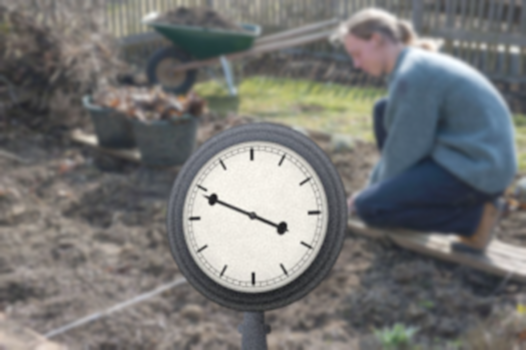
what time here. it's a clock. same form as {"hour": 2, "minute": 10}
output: {"hour": 3, "minute": 49}
